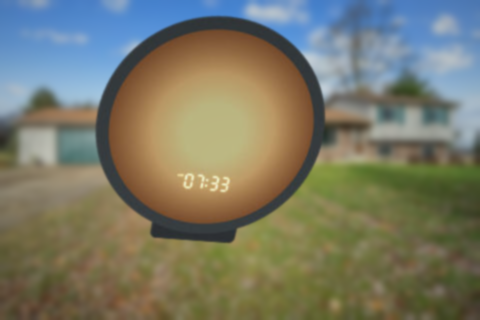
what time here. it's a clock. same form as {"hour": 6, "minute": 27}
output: {"hour": 7, "minute": 33}
